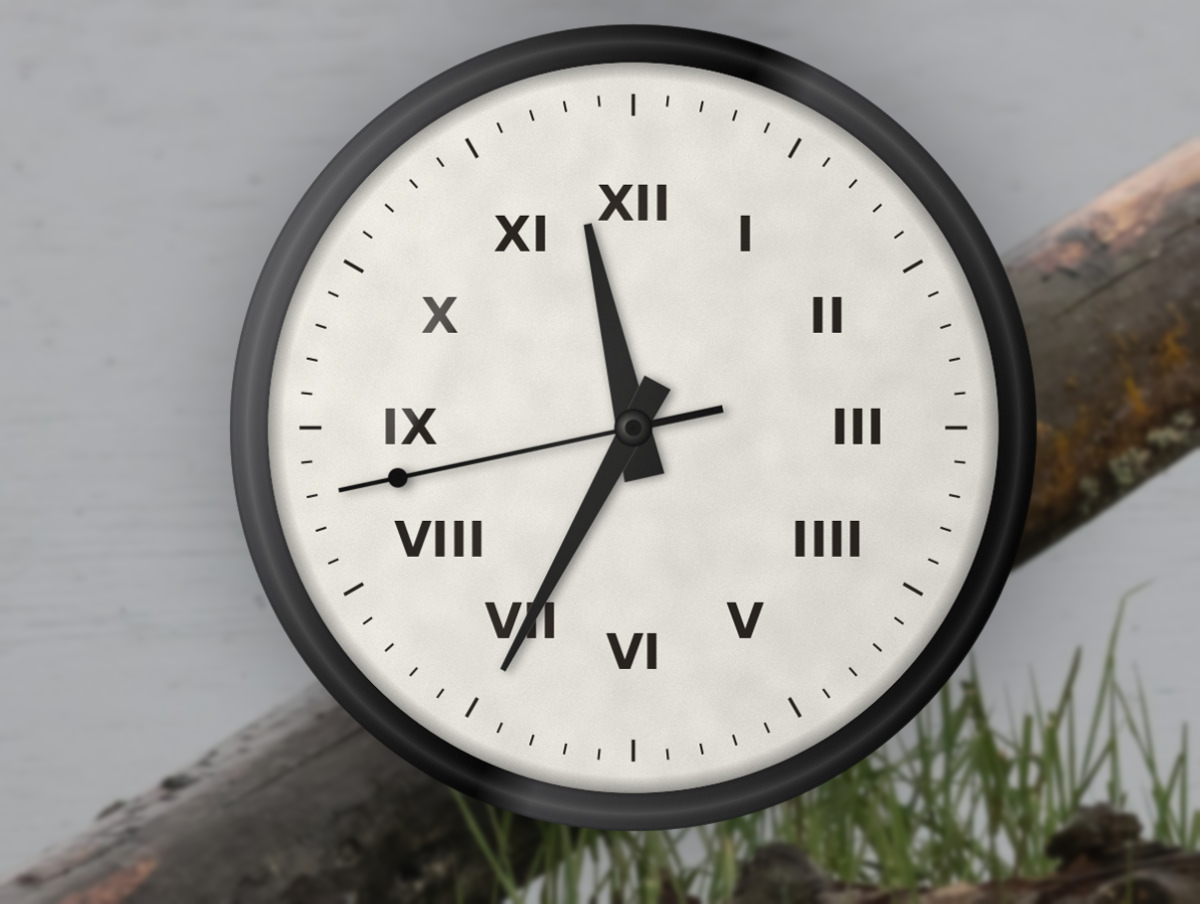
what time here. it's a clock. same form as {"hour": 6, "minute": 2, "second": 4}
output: {"hour": 11, "minute": 34, "second": 43}
